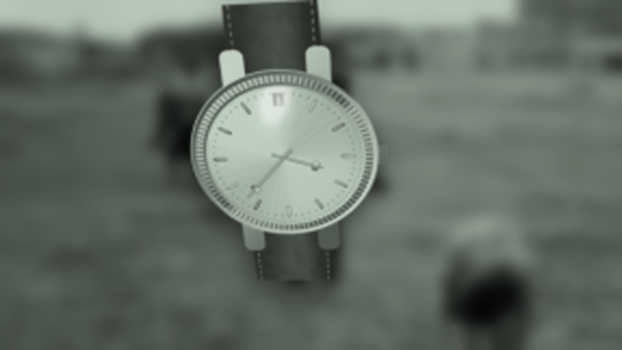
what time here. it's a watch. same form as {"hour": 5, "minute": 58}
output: {"hour": 3, "minute": 37}
